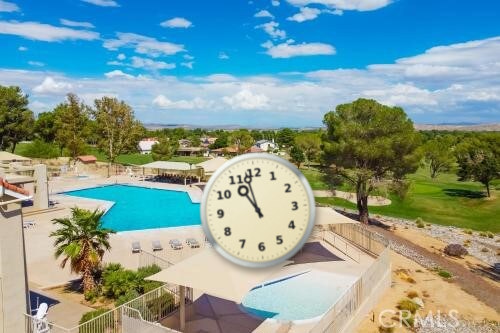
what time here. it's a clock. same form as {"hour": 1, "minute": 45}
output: {"hour": 10, "minute": 58}
